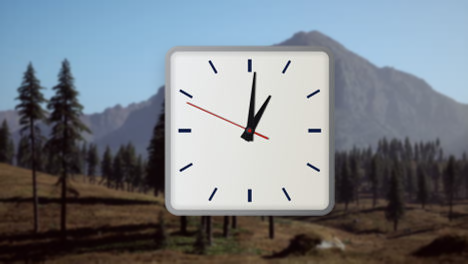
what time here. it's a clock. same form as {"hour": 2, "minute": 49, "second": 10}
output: {"hour": 1, "minute": 0, "second": 49}
